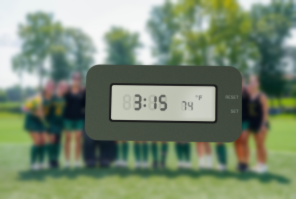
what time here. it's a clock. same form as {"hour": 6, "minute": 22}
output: {"hour": 3, "minute": 15}
